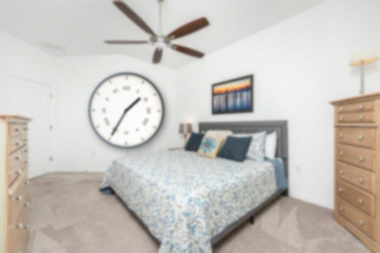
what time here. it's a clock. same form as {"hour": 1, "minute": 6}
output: {"hour": 1, "minute": 35}
